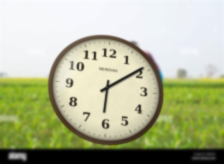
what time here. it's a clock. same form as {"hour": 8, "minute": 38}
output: {"hour": 6, "minute": 9}
